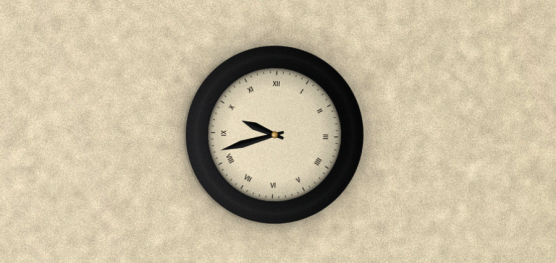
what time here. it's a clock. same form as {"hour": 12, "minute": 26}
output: {"hour": 9, "minute": 42}
